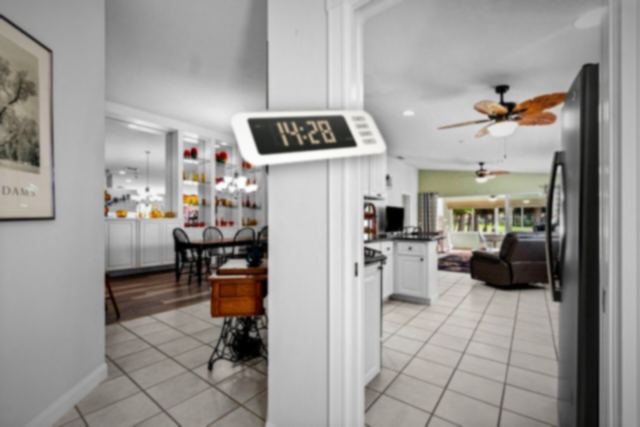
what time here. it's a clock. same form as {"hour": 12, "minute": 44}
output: {"hour": 14, "minute": 28}
